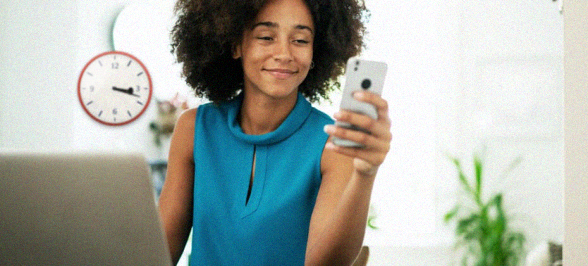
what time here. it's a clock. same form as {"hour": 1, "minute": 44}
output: {"hour": 3, "minute": 18}
